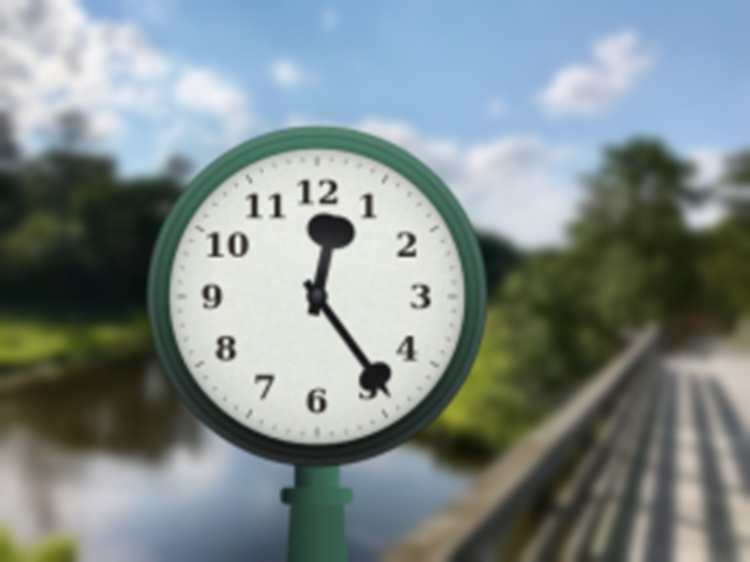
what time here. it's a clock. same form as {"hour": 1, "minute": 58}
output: {"hour": 12, "minute": 24}
